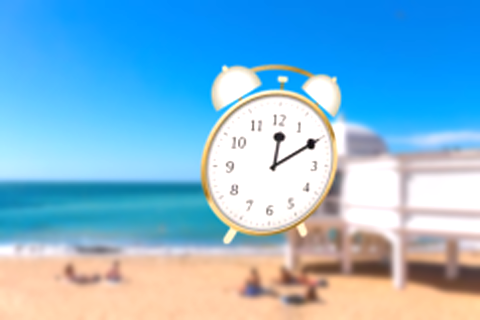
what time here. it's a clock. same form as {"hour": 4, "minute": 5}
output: {"hour": 12, "minute": 10}
